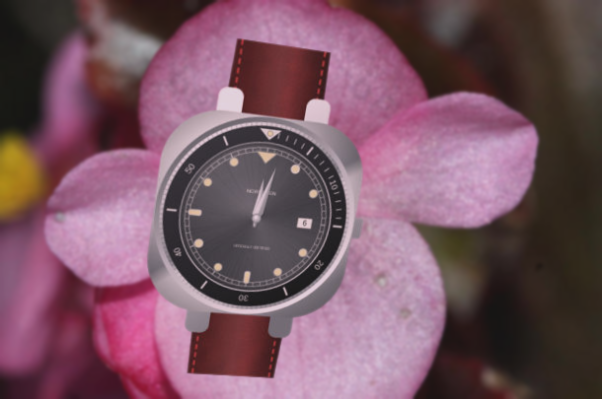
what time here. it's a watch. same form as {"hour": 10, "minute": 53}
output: {"hour": 12, "minute": 2}
